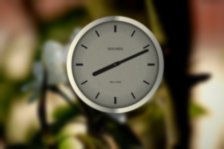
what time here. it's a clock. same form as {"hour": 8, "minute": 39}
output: {"hour": 8, "minute": 11}
